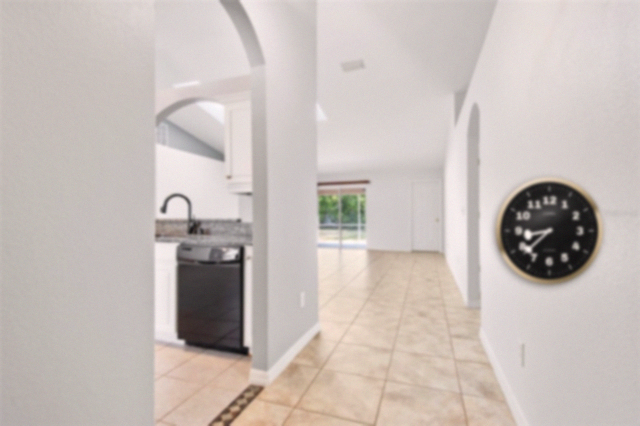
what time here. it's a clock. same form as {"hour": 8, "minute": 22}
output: {"hour": 8, "minute": 38}
